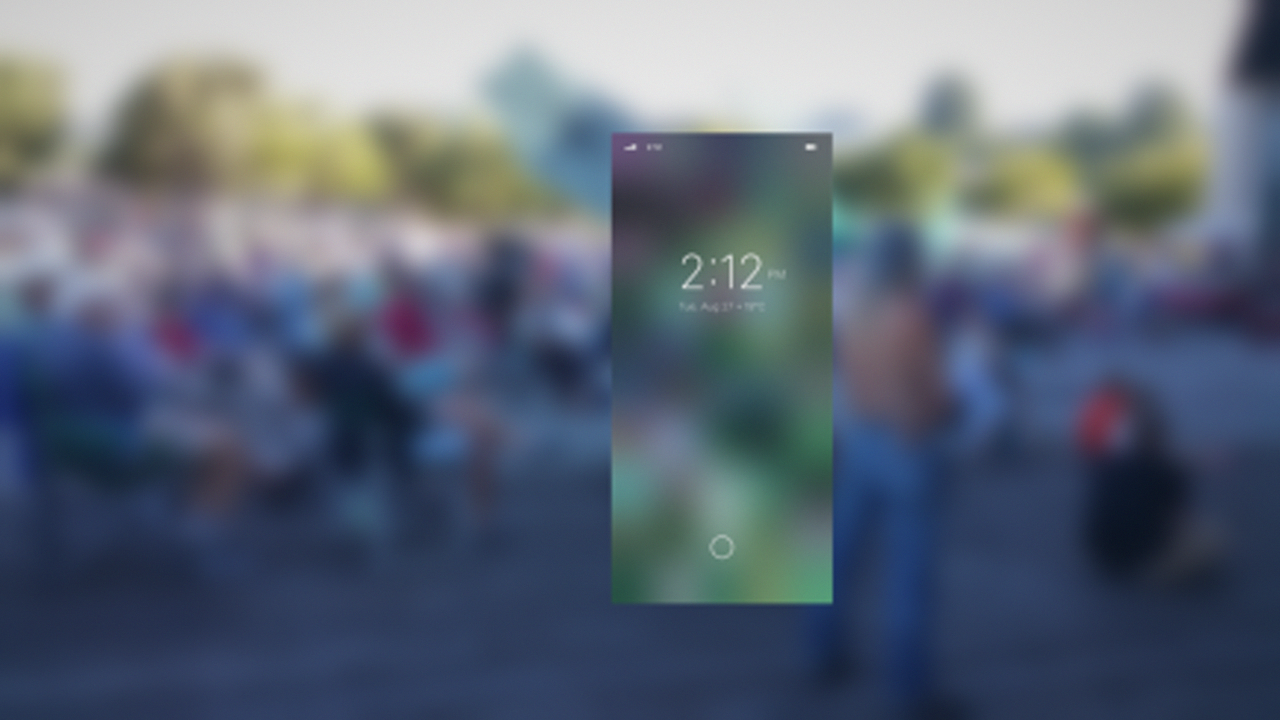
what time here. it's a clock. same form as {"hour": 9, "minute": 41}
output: {"hour": 2, "minute": 12}
